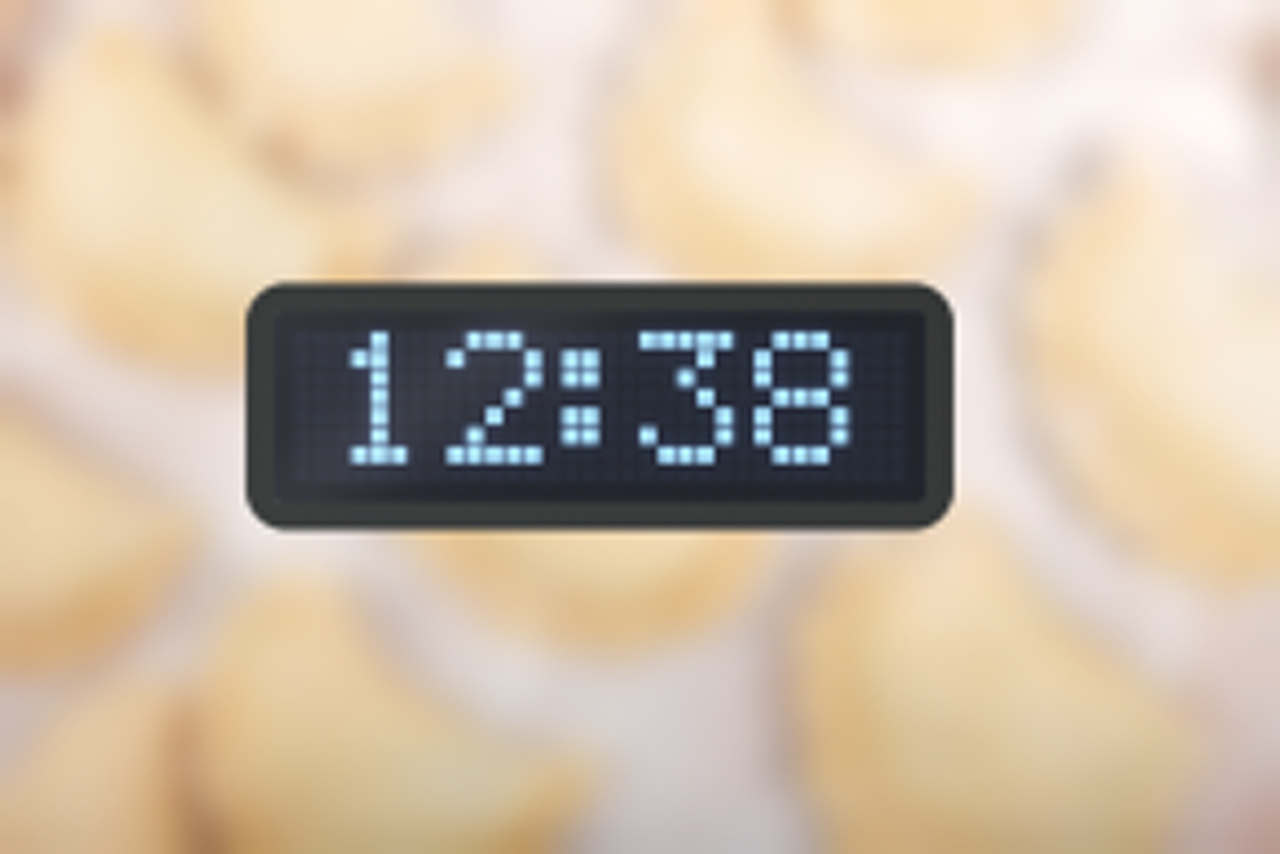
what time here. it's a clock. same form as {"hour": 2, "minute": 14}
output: {"hour": 12, "minute": 38}
